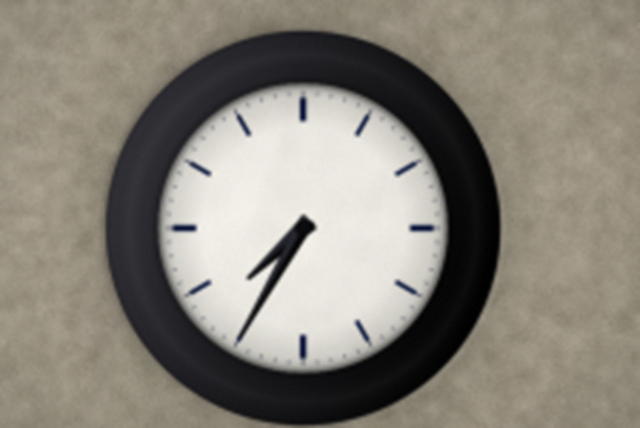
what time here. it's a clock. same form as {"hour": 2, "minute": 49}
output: {"hour": 7, "minute": 35}
